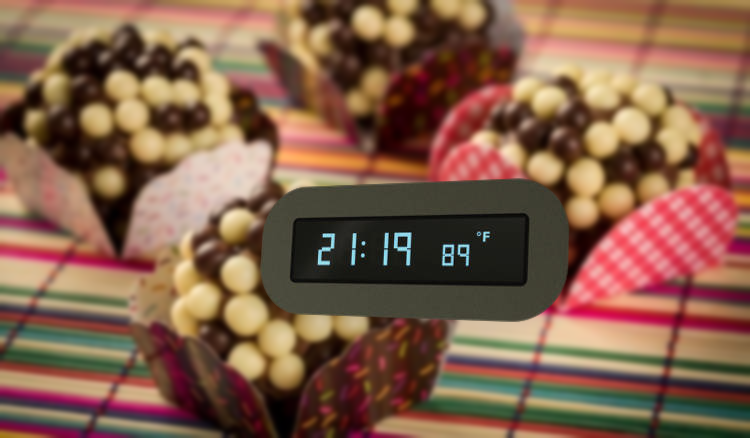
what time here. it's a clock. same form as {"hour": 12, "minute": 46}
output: {"hour": 21, "minute": 19}
